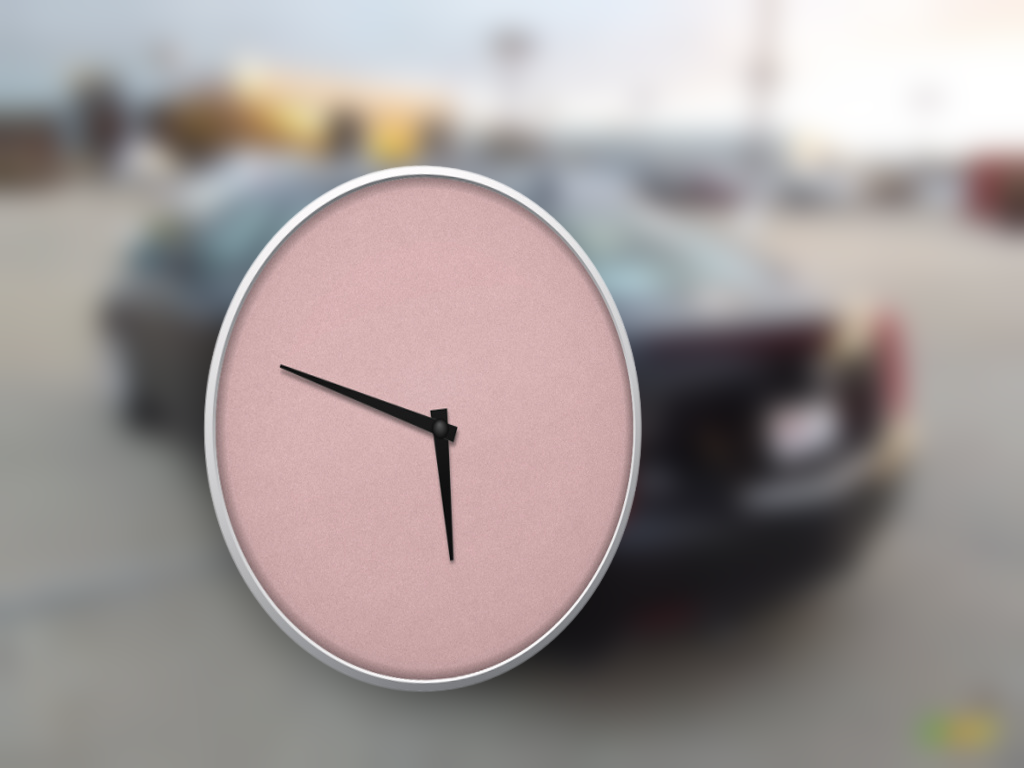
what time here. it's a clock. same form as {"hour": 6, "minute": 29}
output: {"hour": 5, "minute": 48}
